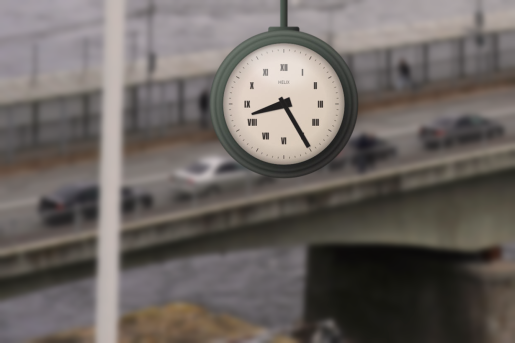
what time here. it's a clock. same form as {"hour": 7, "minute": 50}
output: {"hour": 8, "minute": 25}
